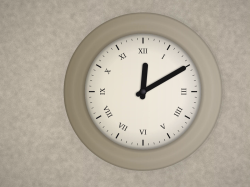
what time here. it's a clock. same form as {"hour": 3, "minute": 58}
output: {"hour": 12, "minute": 10}
